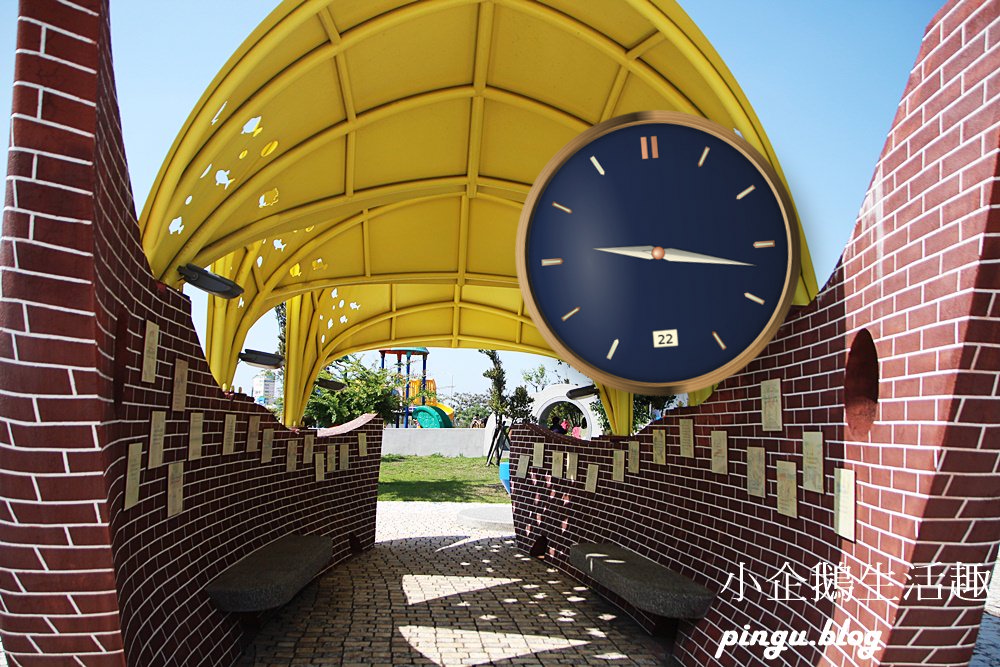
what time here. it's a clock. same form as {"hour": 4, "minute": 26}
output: {"hour": 9, "minute": 17}
